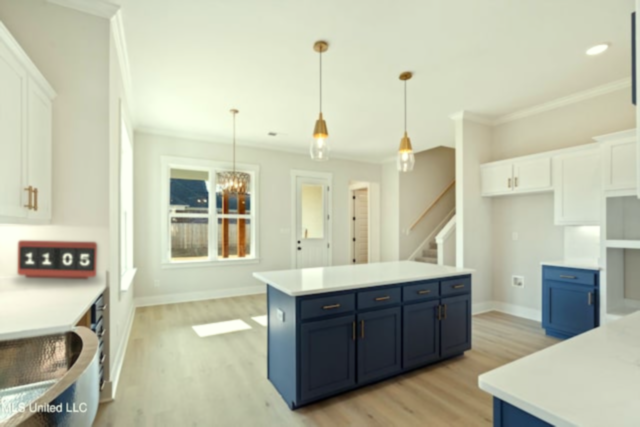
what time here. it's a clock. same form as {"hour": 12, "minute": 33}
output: {"hour": 11, "minute": 5}
